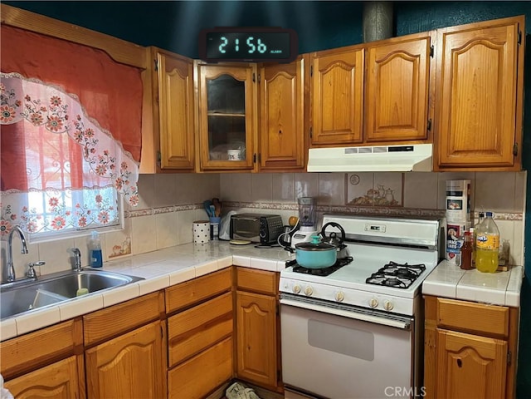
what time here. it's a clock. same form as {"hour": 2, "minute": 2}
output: {"hour": 21, "minute": 56}
